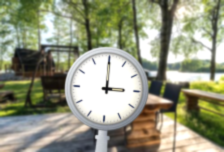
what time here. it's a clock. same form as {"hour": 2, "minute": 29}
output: {"hour": 3, "minute": 0}
